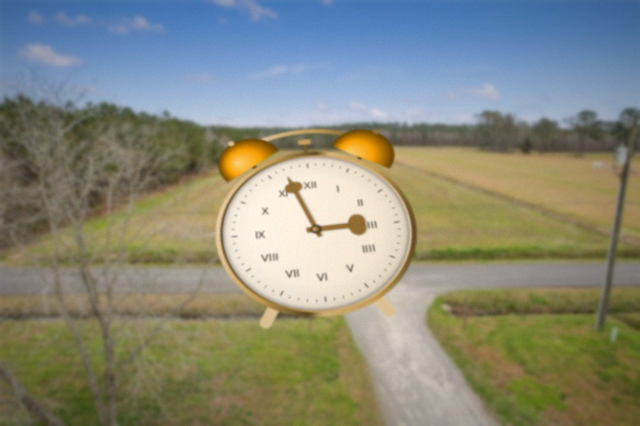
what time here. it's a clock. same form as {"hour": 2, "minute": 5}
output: {"hour": 2, "minute": 57}
